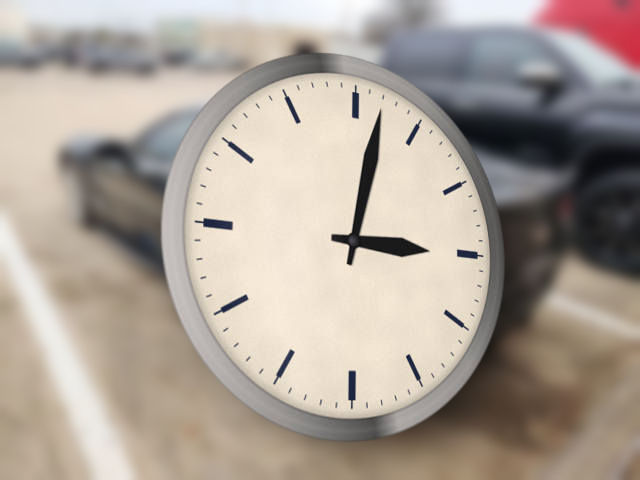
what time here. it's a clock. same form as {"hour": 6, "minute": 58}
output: {"hour": 3, "minute": 2}
